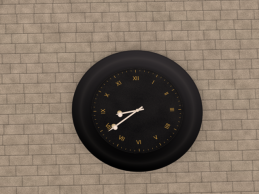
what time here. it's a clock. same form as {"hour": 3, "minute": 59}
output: {"hour": 8, "minute": 39}
